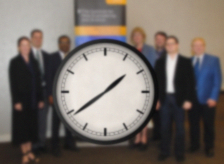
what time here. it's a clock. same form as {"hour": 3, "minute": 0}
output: {"hour": 1, "minute": 39}
